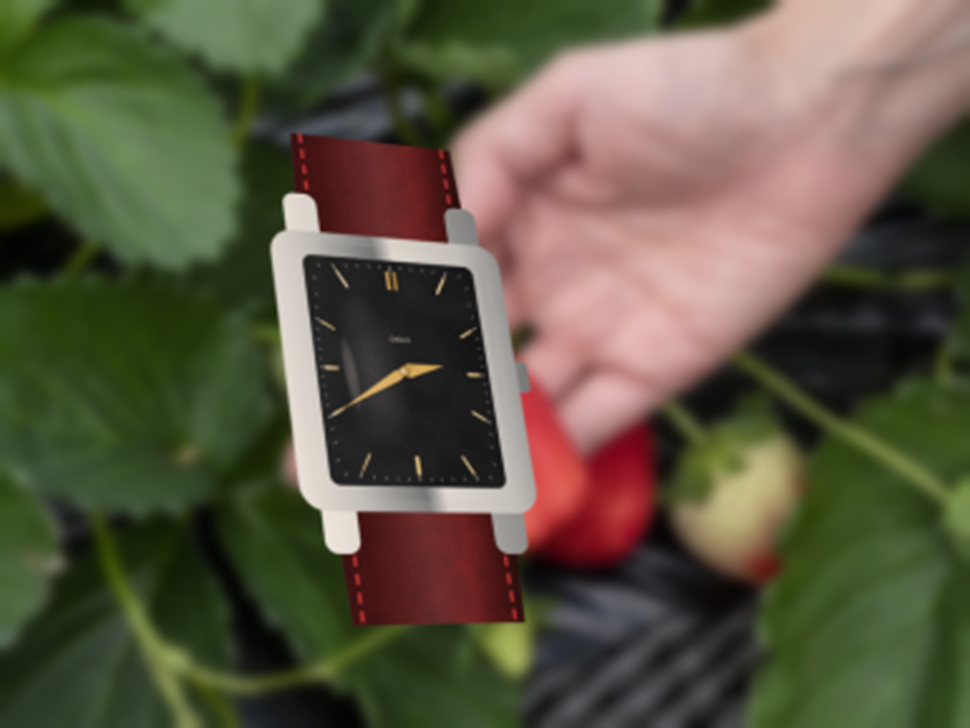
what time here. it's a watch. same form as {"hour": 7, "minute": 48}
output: {"hour": 2, "minute": 40}
